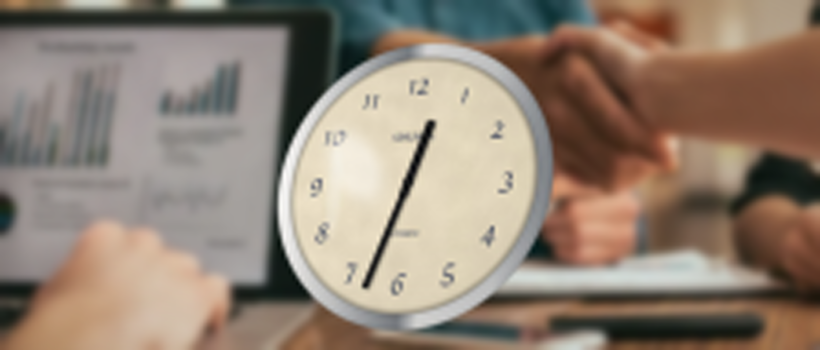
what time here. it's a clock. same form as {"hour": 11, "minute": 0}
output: {"hour": 12, "minute": 33}
